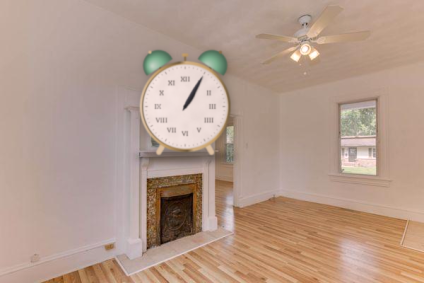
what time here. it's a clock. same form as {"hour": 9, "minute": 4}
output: {"hour": 1, "minute": 5}
